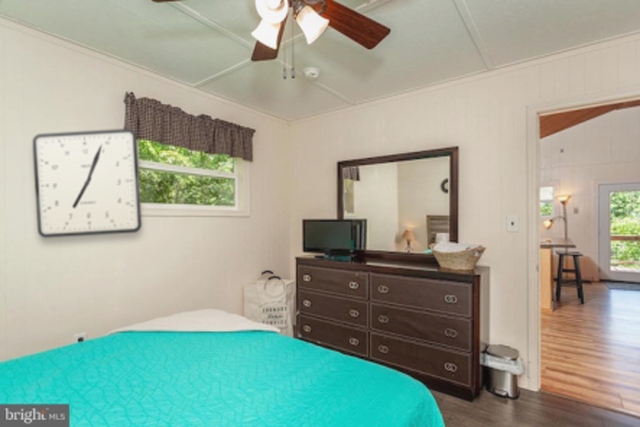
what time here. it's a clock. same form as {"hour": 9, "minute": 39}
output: {"hour": 7, "minute": 4}
